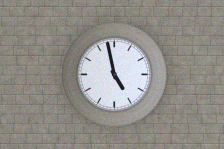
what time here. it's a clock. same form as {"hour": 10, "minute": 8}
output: {"hour": 4, "minute": 58}
